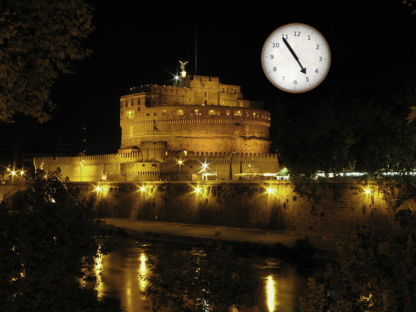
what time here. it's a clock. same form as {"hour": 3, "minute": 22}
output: {"hour": 4, "minute": 54}
